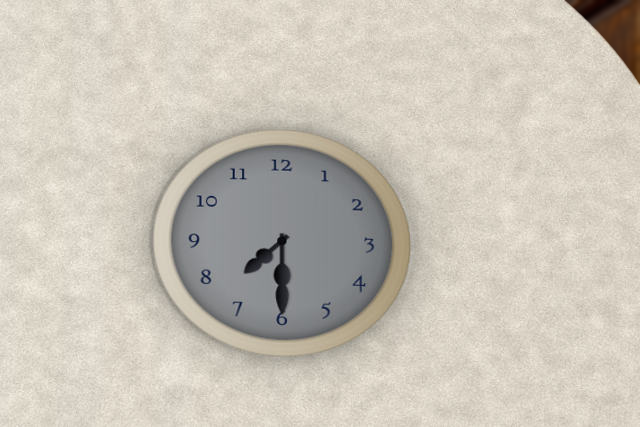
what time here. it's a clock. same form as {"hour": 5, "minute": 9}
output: {"hour": 7, "minute": 30}
